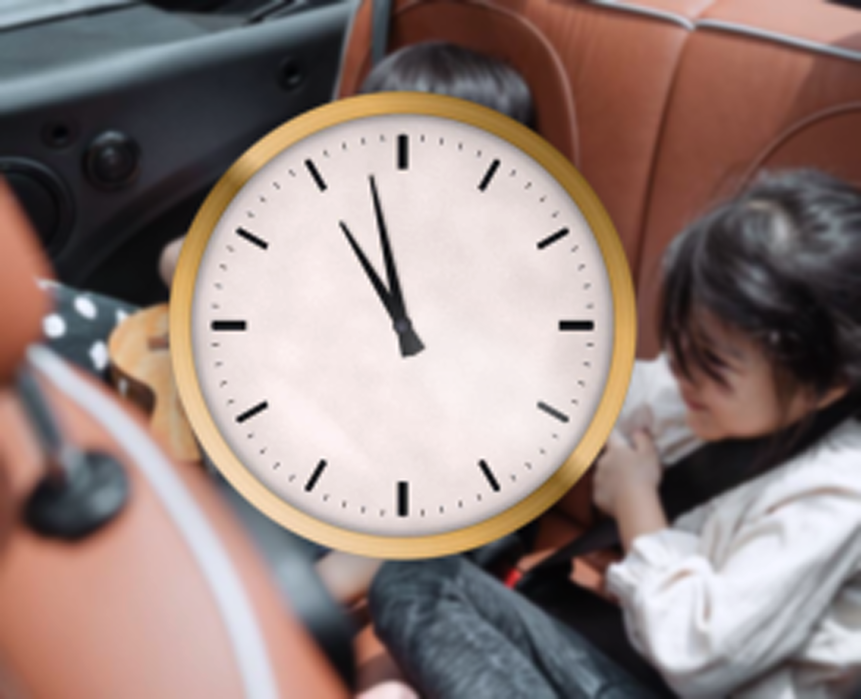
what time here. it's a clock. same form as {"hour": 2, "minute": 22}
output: {"hour": 10, "minute": 58}
